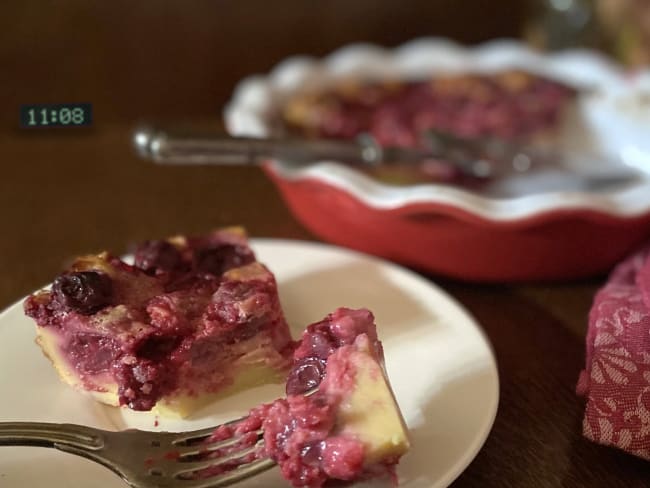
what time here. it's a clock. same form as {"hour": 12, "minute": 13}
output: {"hour": 11, "minute": 8}
